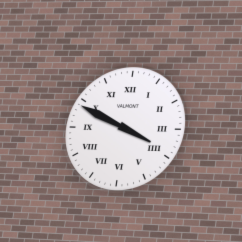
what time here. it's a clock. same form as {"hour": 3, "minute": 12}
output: {"hour": 3, "minute": 49}
